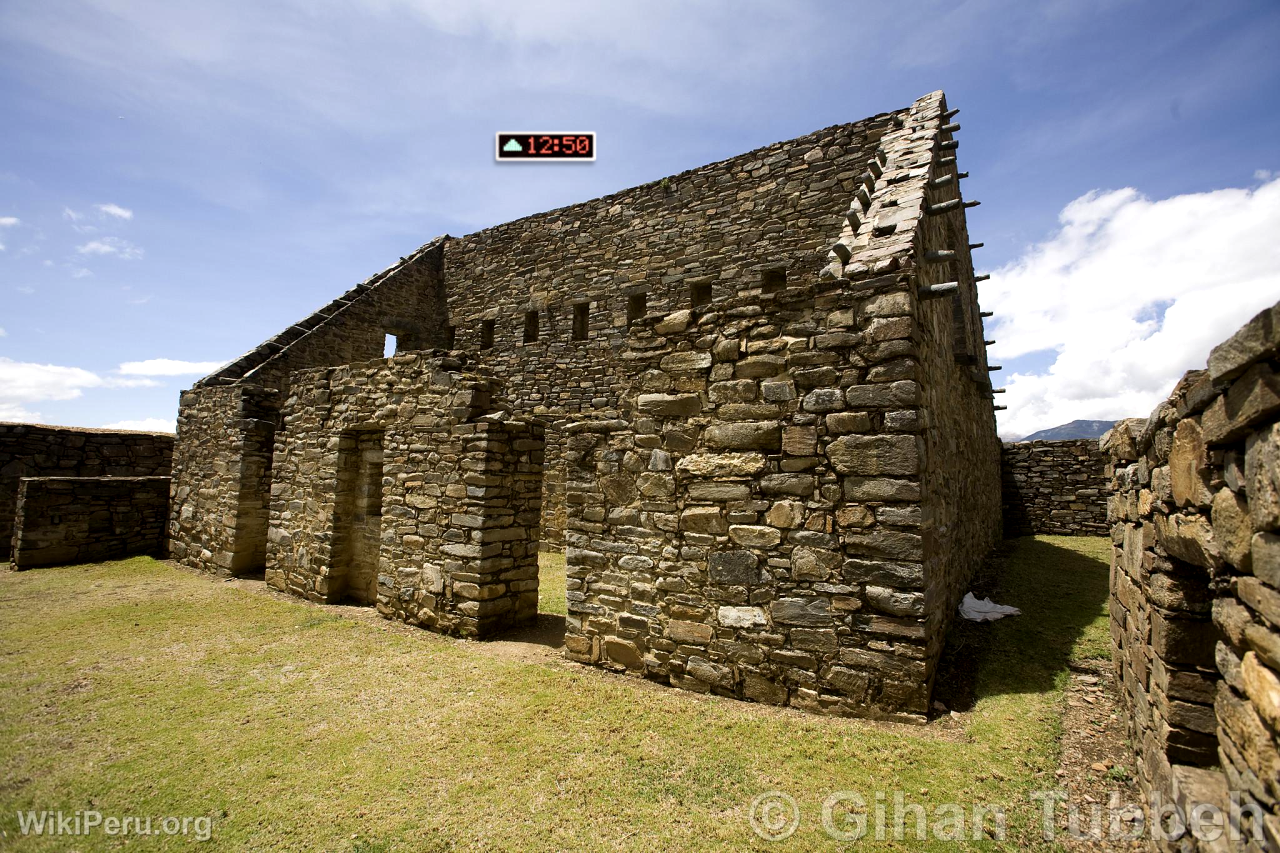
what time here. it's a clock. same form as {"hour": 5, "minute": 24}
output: {"hour": 12, "minute": 50}
